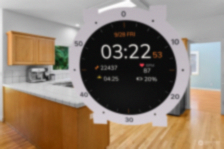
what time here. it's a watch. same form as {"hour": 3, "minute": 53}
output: {"hour": 3, "minute": 22}
